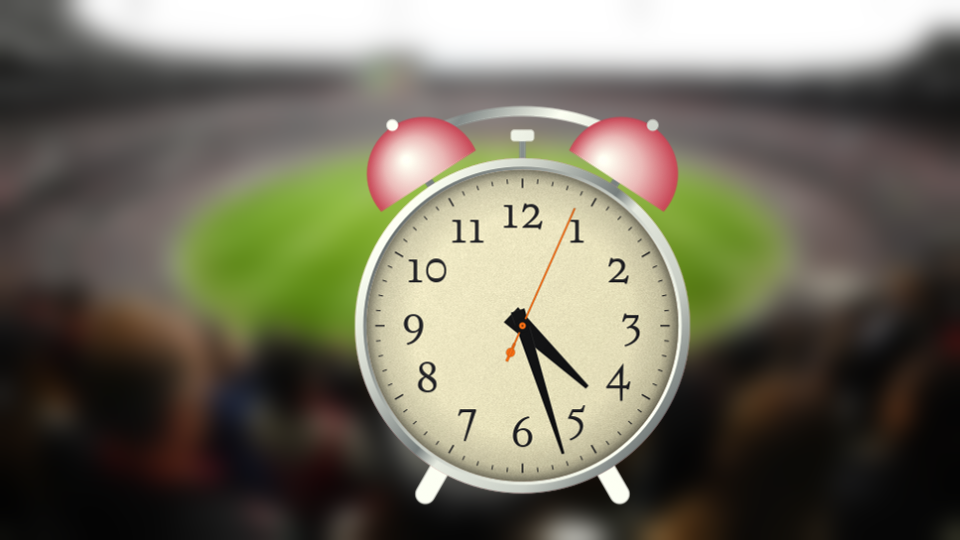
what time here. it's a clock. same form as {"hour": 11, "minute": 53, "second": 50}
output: {"hour": 4, "minute": 27, "second": 4}
